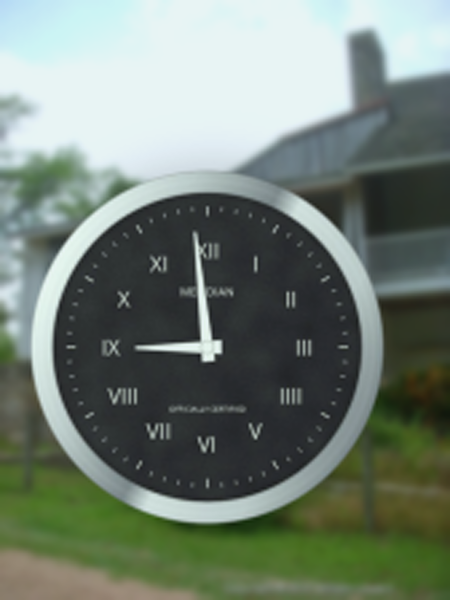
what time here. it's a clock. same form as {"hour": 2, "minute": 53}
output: {"hour": 8, "minute": 59}
